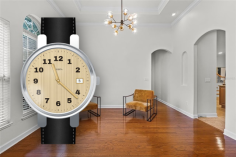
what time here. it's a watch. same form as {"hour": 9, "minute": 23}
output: {"hour": 11, "minute": 22}
